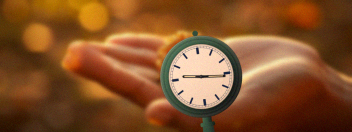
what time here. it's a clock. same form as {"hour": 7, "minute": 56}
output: {"hour": 9, "minute": 16}
